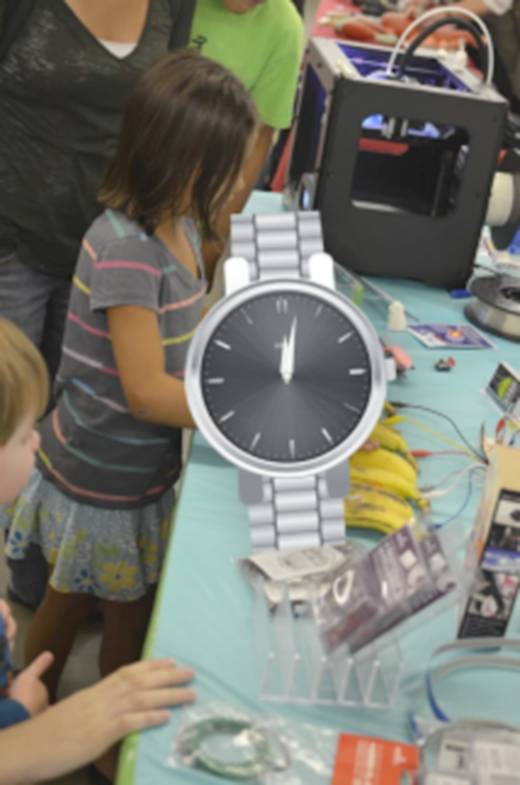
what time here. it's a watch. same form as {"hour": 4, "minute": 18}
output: {"hour": 12, "minute": 2}
